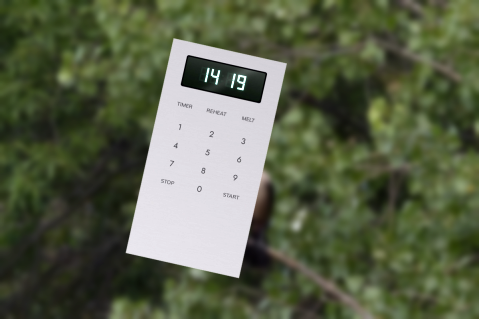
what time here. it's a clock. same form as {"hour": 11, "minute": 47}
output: {"hour": 14, "minute": 19}
